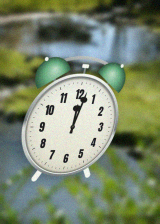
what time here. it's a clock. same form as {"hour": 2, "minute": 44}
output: {"hour": 12, "minute": 2}
